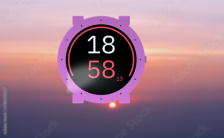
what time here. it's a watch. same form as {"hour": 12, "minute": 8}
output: {"hour": 18, "minute": 58}
